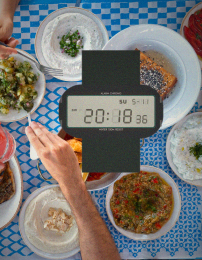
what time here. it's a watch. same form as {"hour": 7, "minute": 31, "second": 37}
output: {"hour": 20, "minute": 18, "second": 36}
